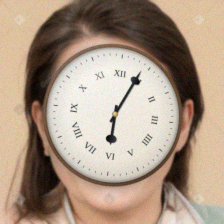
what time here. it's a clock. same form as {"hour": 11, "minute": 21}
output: {"hour": 6, "minute": 4}
